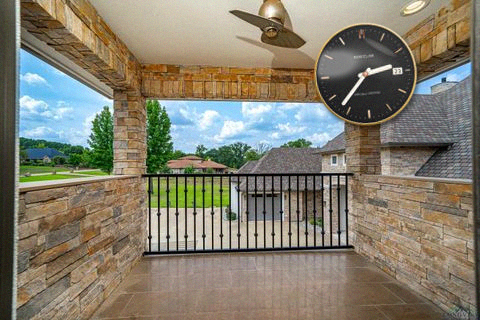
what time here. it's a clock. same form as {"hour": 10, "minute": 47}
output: {"hour": 2, "minute": 37}
